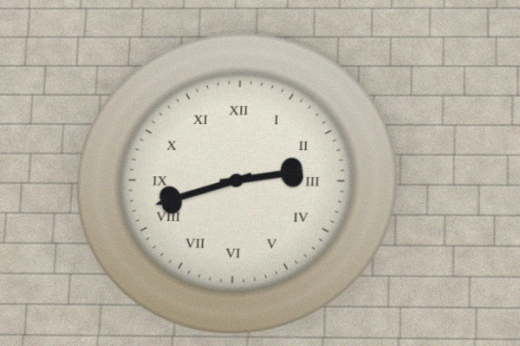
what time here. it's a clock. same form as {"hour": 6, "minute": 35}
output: {"hour": 2, "minute": 42}
